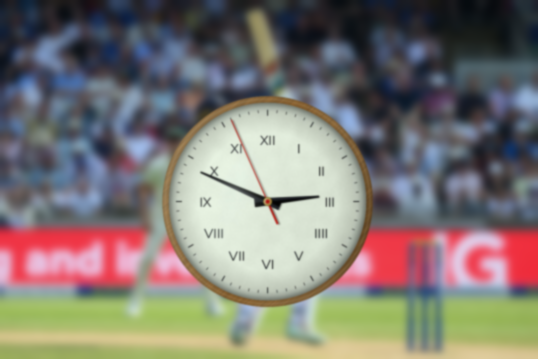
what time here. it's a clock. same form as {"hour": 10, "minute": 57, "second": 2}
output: {"hour": 2, "minute": 48, "second": 56}
